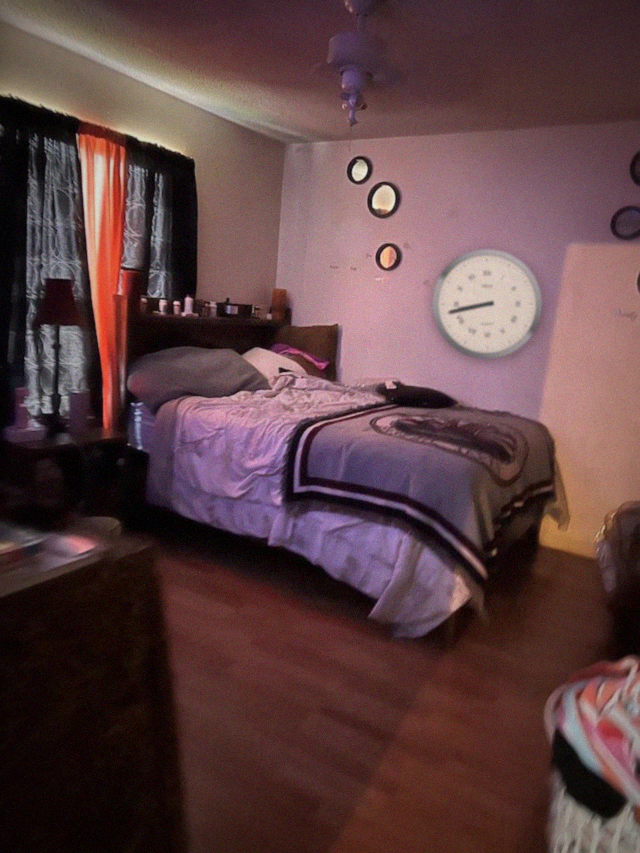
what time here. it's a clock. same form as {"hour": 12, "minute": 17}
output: {"hour": 8, "minute": 43}
